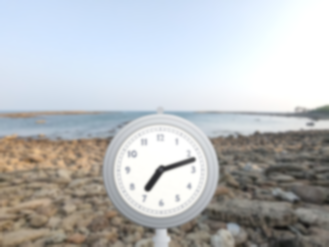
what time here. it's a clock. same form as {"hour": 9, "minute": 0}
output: {"hour": 7, "minute": 12}
